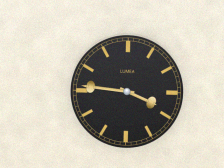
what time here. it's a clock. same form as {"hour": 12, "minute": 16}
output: {"hour": 3, "minute": 46}
